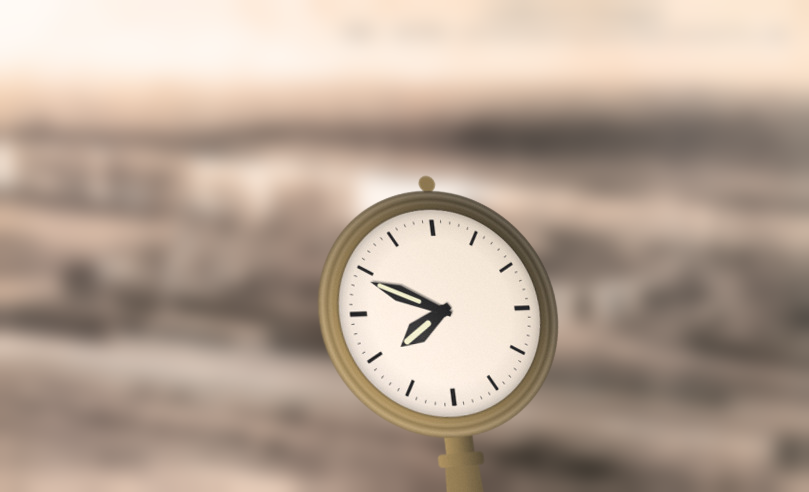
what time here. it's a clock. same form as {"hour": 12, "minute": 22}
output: {"hour": 7, "minute": 49}
